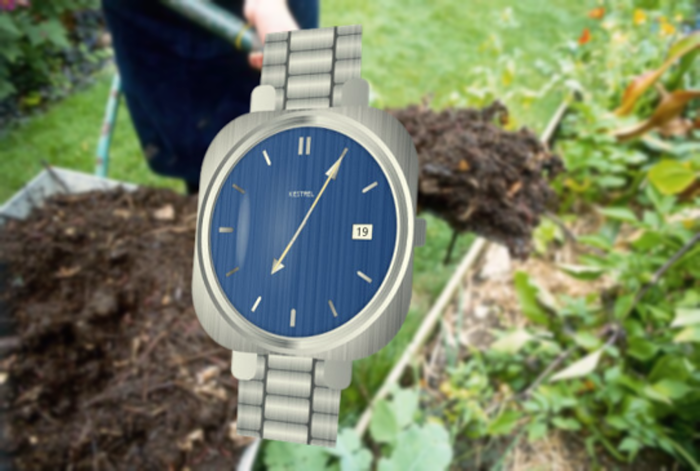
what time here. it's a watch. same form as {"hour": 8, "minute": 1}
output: {"hour": 7, "minute": 5}
